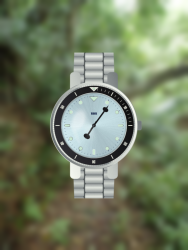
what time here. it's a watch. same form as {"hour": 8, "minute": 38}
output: {"hour": 7, "minute": 6}
